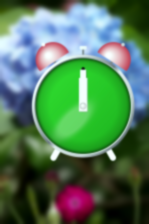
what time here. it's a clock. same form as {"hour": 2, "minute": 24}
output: {"hour": 12, "minute": 0}
